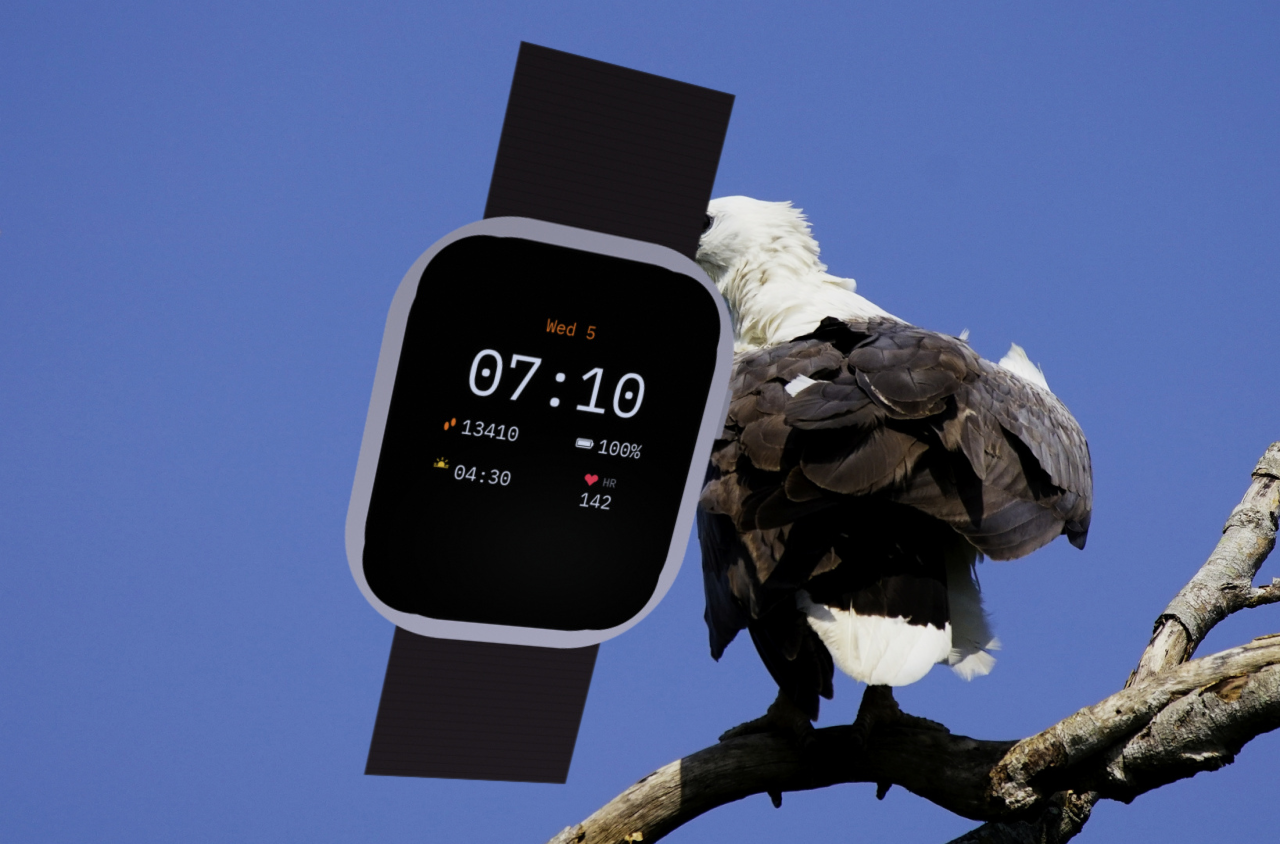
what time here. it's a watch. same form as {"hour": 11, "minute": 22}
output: {"hour": 7, "minute": 10}
